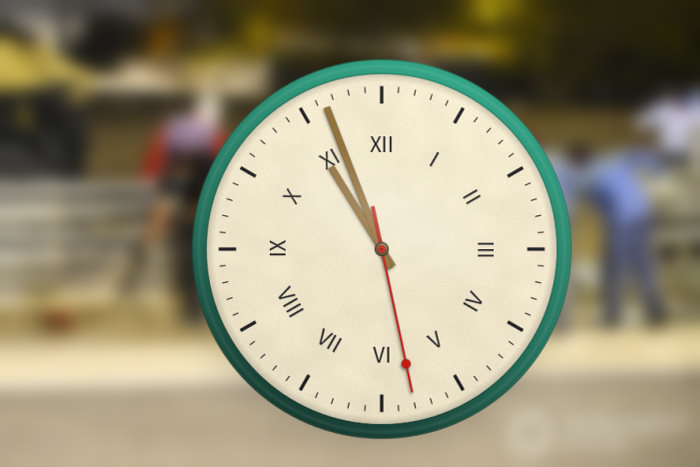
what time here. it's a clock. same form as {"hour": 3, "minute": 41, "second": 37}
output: {"hour": 10, "minute": 56, "second": 28}
